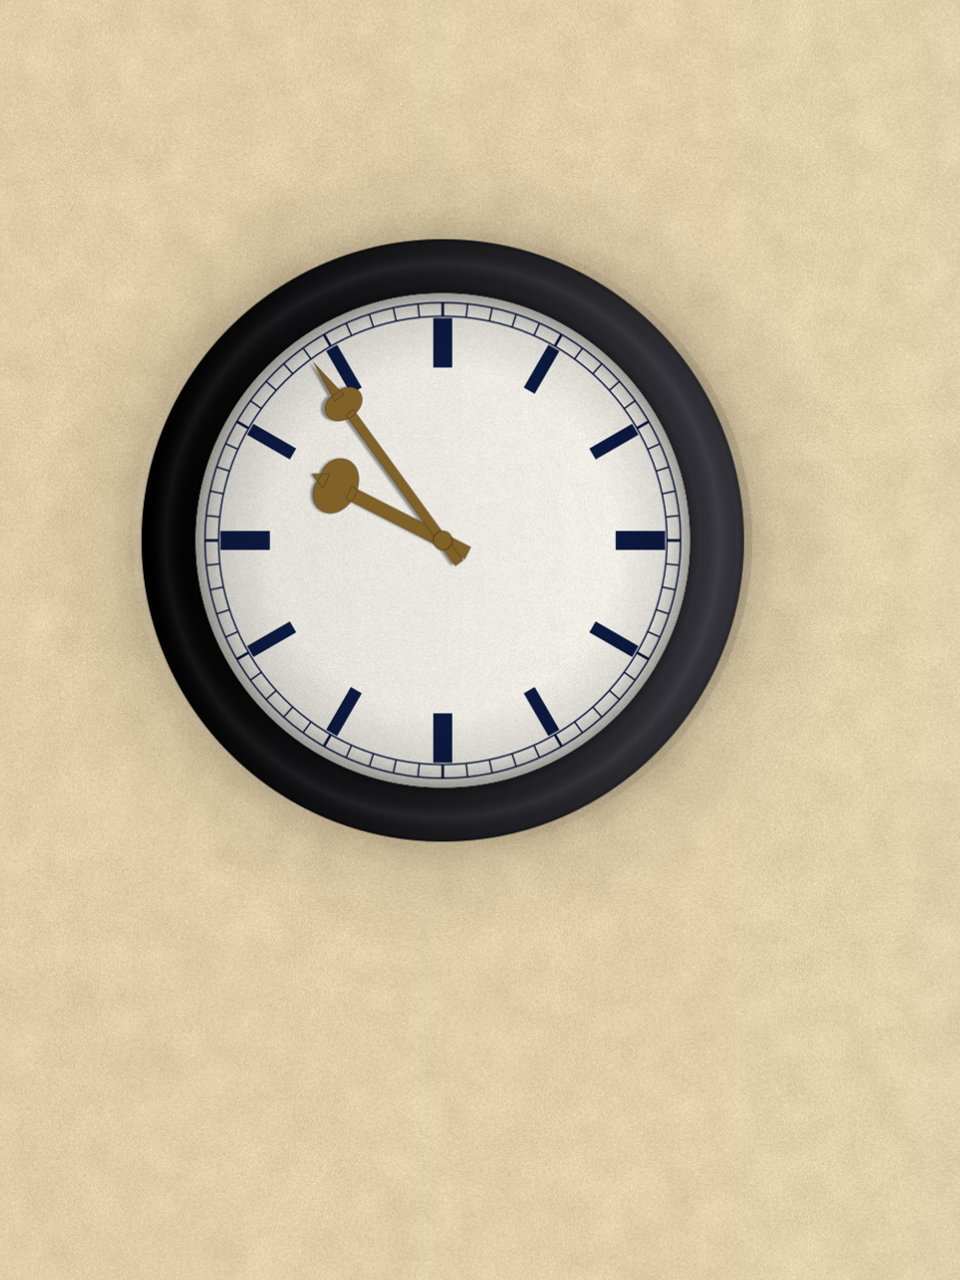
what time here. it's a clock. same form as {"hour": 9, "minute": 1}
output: {"hour": 9, "minute": 54}
